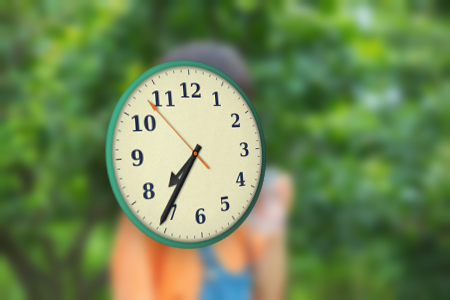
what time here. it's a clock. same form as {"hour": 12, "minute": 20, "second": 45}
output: {"hour": 7, "minute": 35, "second": 53}
